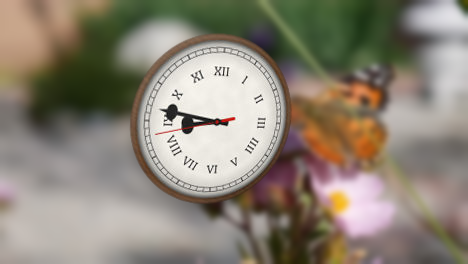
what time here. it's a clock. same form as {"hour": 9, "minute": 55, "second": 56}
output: {"hour": 8, "minute": 46, "second": 43}
